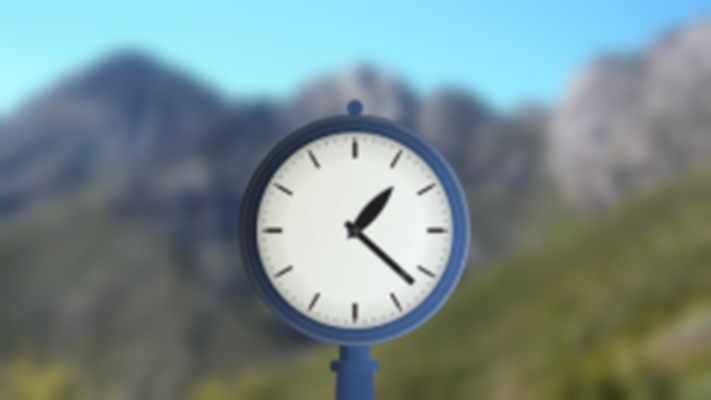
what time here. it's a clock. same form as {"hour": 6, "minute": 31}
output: {"hour": 1, "minute": 22}
